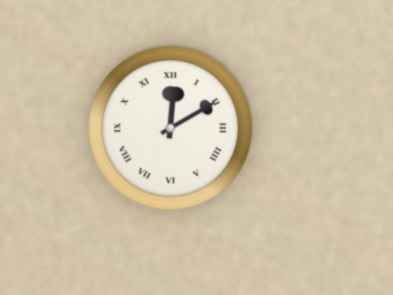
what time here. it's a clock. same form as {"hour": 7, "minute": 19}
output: {"hour": 12, "minute": 10}
